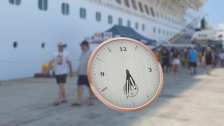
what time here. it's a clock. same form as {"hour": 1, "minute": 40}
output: {"hour": 5, "minute": 32}
